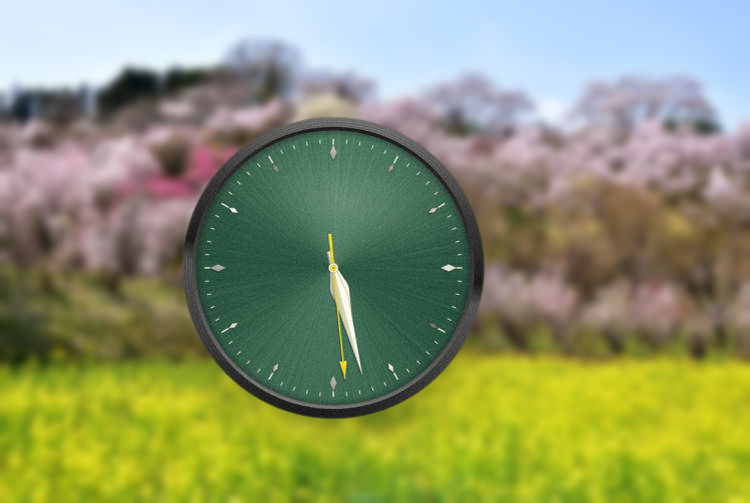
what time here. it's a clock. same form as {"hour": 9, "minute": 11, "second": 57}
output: {"hour": 5, "minute": 27, "second": 29}
